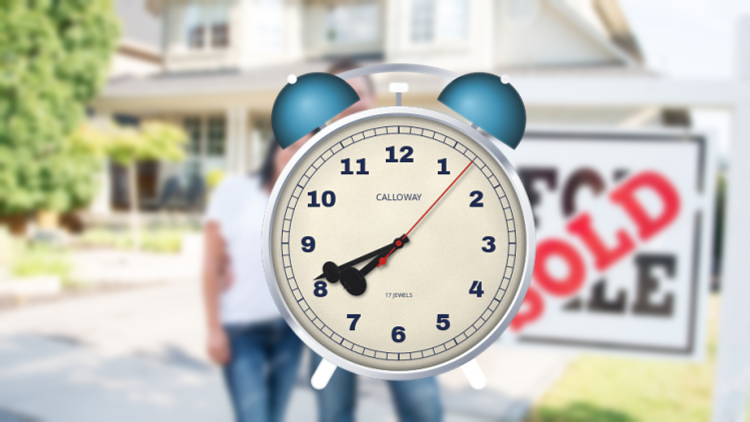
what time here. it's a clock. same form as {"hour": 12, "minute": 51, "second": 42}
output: {"hour": 7, "minute": 41, "second": 7}
